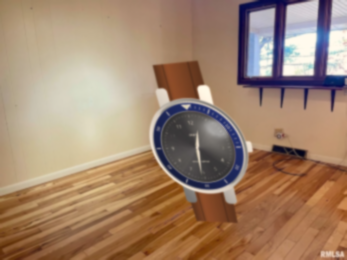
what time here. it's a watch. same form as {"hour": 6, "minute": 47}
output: {"hour": 12, "minute": 31}
